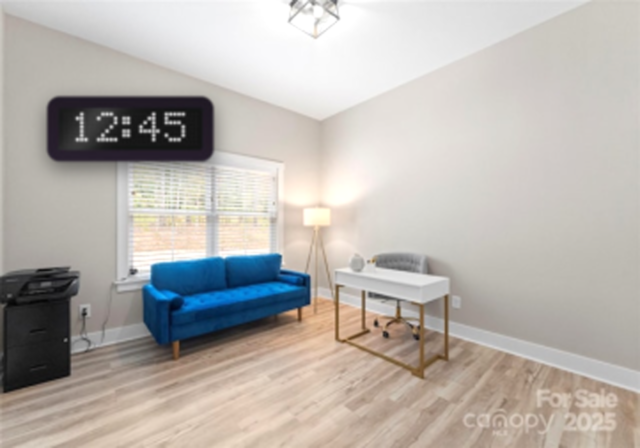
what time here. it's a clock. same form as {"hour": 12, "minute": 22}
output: {"hour": 12, "minute": 45}
